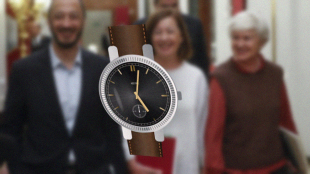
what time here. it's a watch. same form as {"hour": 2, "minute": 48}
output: {"hour": 5, "minute": 2}
